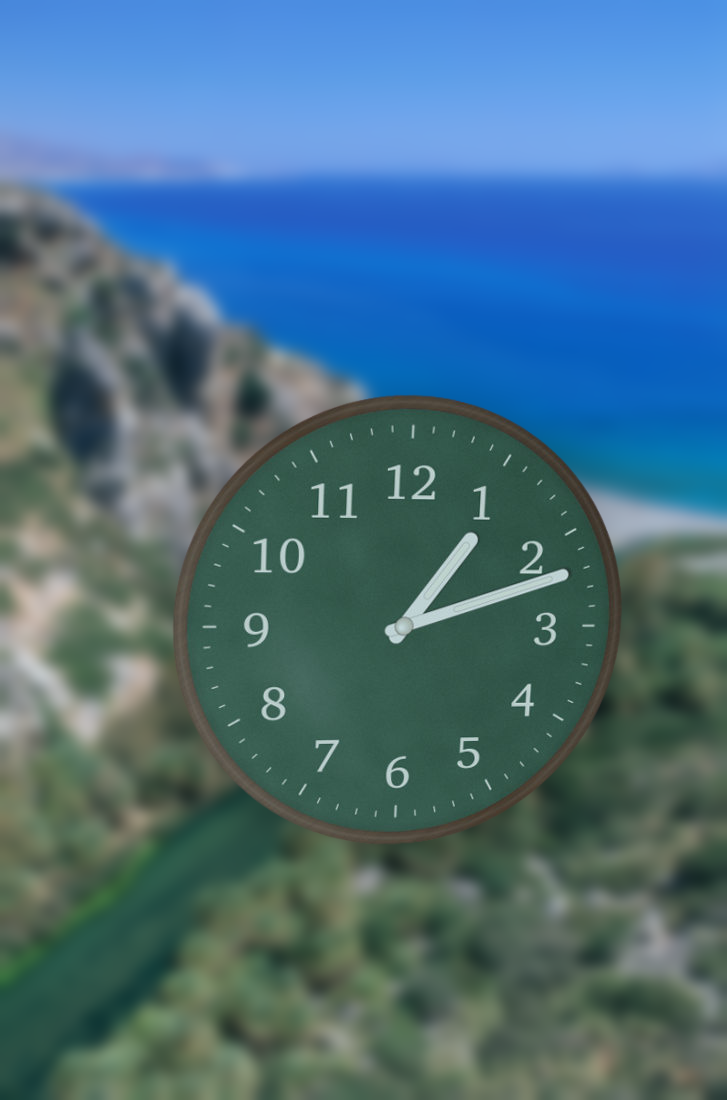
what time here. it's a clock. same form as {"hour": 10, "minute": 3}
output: {"hour": 1, "minute": 12}
